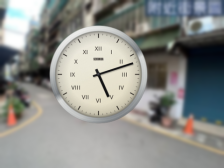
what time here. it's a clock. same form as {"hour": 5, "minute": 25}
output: {"hour": 5, "minute": 12}
